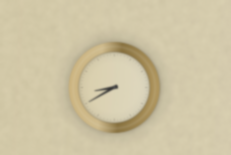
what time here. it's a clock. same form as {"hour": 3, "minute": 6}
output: {"hour": 8, "minute": 40}
